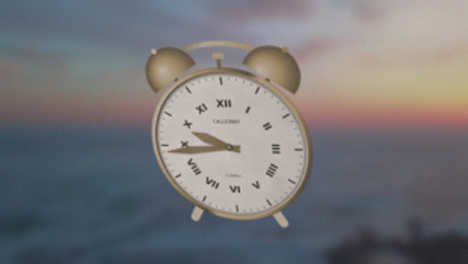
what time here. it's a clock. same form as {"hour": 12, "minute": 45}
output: {"hour": 9, "minute": 44}
